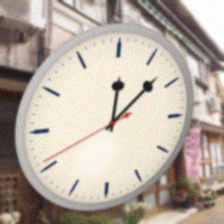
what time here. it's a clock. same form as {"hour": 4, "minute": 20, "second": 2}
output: {"hour": 12, "minute": 7, "second": 41}
